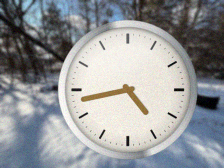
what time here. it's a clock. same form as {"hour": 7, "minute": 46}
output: {"hour": 4, "minute": 43}
